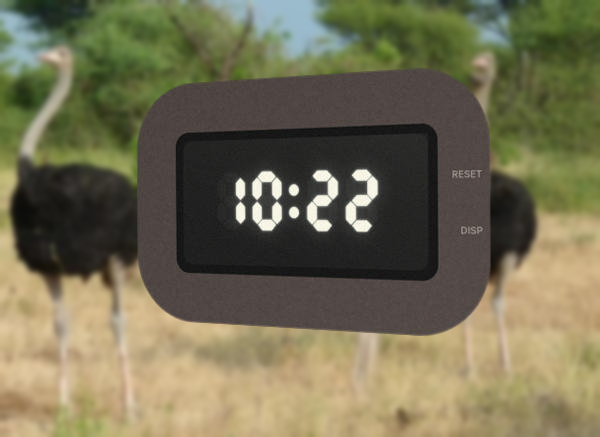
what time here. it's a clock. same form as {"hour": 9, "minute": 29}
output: {"hour": 10, "minute": 22}
